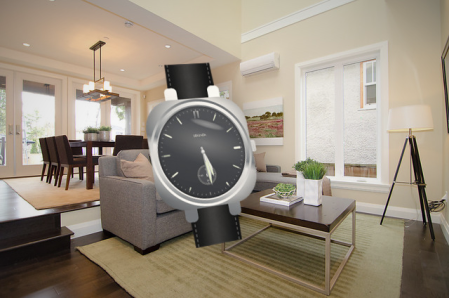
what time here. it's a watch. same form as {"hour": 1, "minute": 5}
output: {"hour": 5, "minute": 29}
